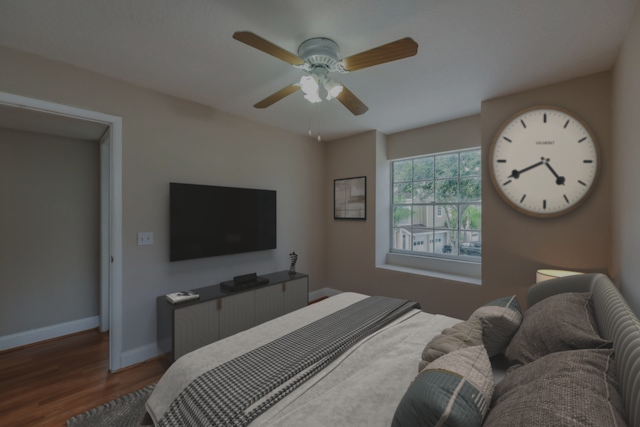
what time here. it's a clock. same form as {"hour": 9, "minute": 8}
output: {"hour": 4, "minute": 41}
